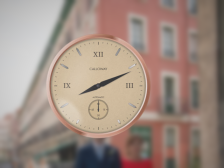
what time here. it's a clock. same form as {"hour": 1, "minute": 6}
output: {"hour": 8, "minute": 11}
